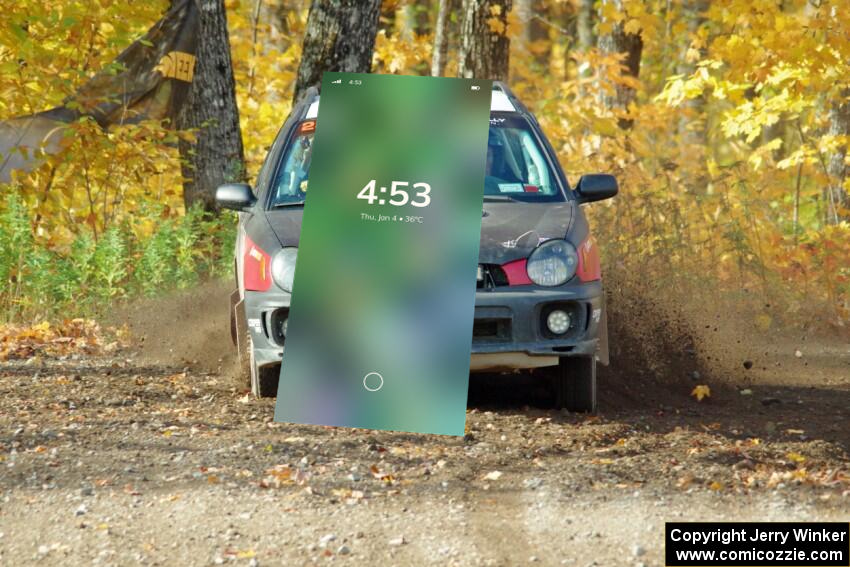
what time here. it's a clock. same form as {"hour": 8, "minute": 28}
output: {"hour": 4, "minute": 53}
